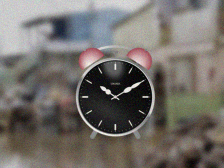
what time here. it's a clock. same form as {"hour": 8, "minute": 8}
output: {"hour": 10, "minute": 10}
